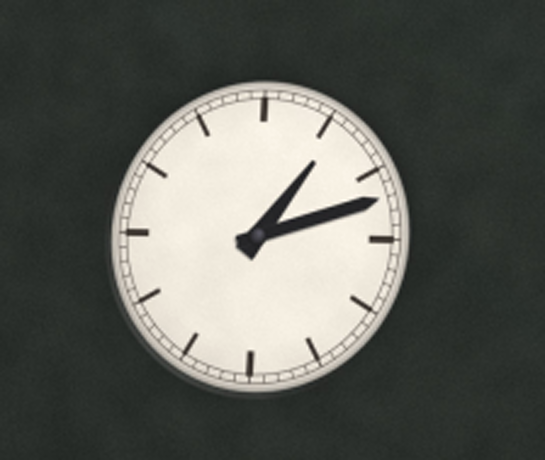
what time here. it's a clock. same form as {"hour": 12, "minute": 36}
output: {"hour": 1, "minute": 12}
